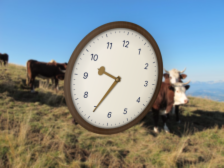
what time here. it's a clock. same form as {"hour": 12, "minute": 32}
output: {"hour": 9, "minute": 35}
